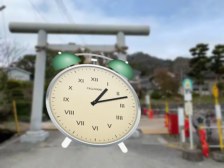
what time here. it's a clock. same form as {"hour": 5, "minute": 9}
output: {"hour": 1, "minute": 12}
